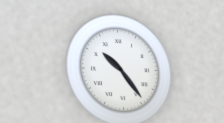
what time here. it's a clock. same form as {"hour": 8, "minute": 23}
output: {"hour": 10, "minute": 24}
